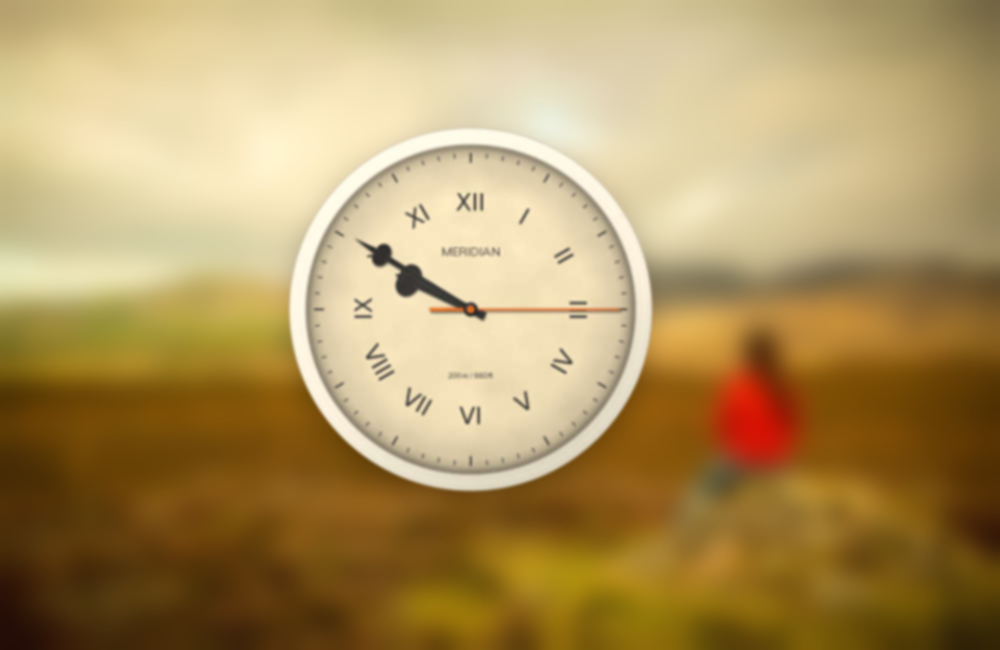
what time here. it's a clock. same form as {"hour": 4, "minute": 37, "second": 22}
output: {"hour": 9, "minute": 50, "second": 15}
